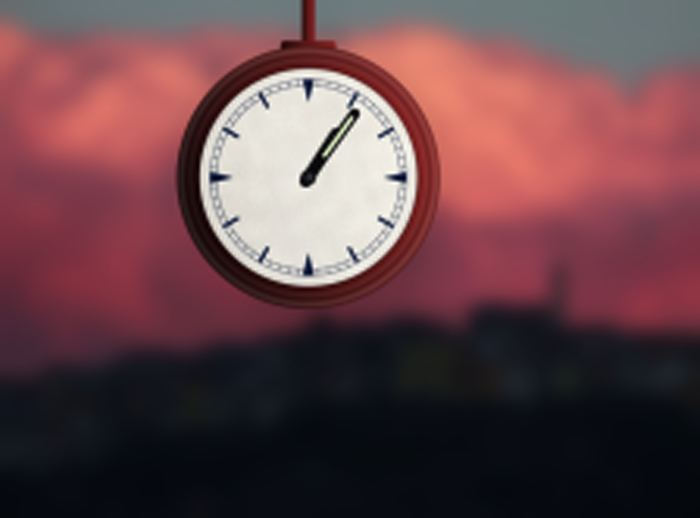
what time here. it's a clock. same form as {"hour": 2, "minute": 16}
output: {"hour": 1, "minute": 6}
